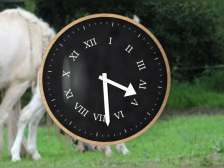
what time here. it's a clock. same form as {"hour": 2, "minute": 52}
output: {"hour": 4, "minute": 33}
